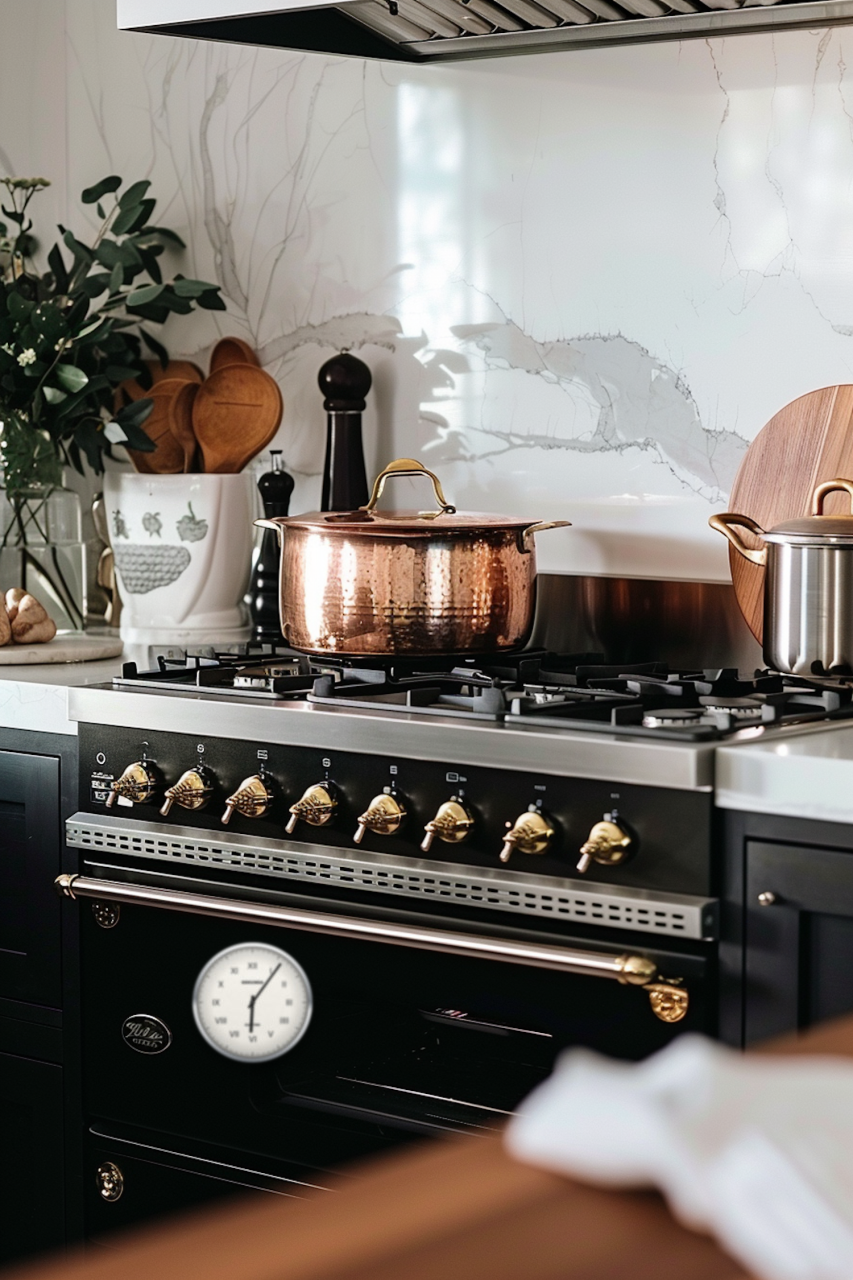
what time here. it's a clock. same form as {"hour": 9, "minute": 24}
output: {"hour": 6, "minute": 6}
